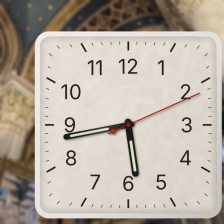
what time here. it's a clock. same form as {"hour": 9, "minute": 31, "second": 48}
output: {"hour": 5, "minute": 43, "second": 11}
